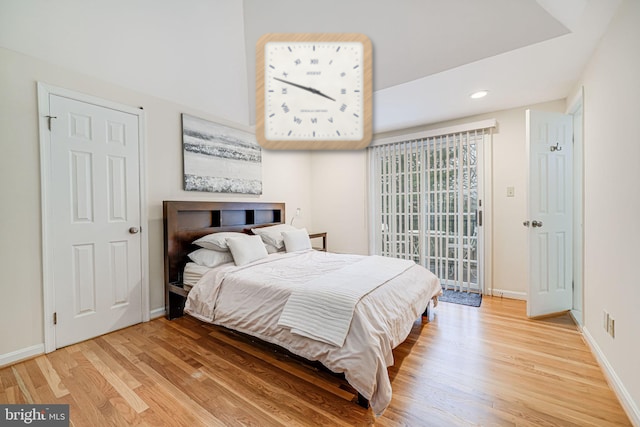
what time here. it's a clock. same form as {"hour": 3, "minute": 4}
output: {"hour": 3, "minute": 48}
